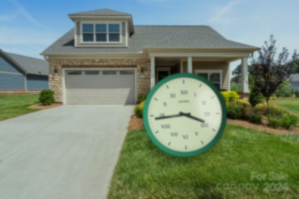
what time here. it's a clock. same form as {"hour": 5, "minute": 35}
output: {"hour": 3, "minute": 44}
